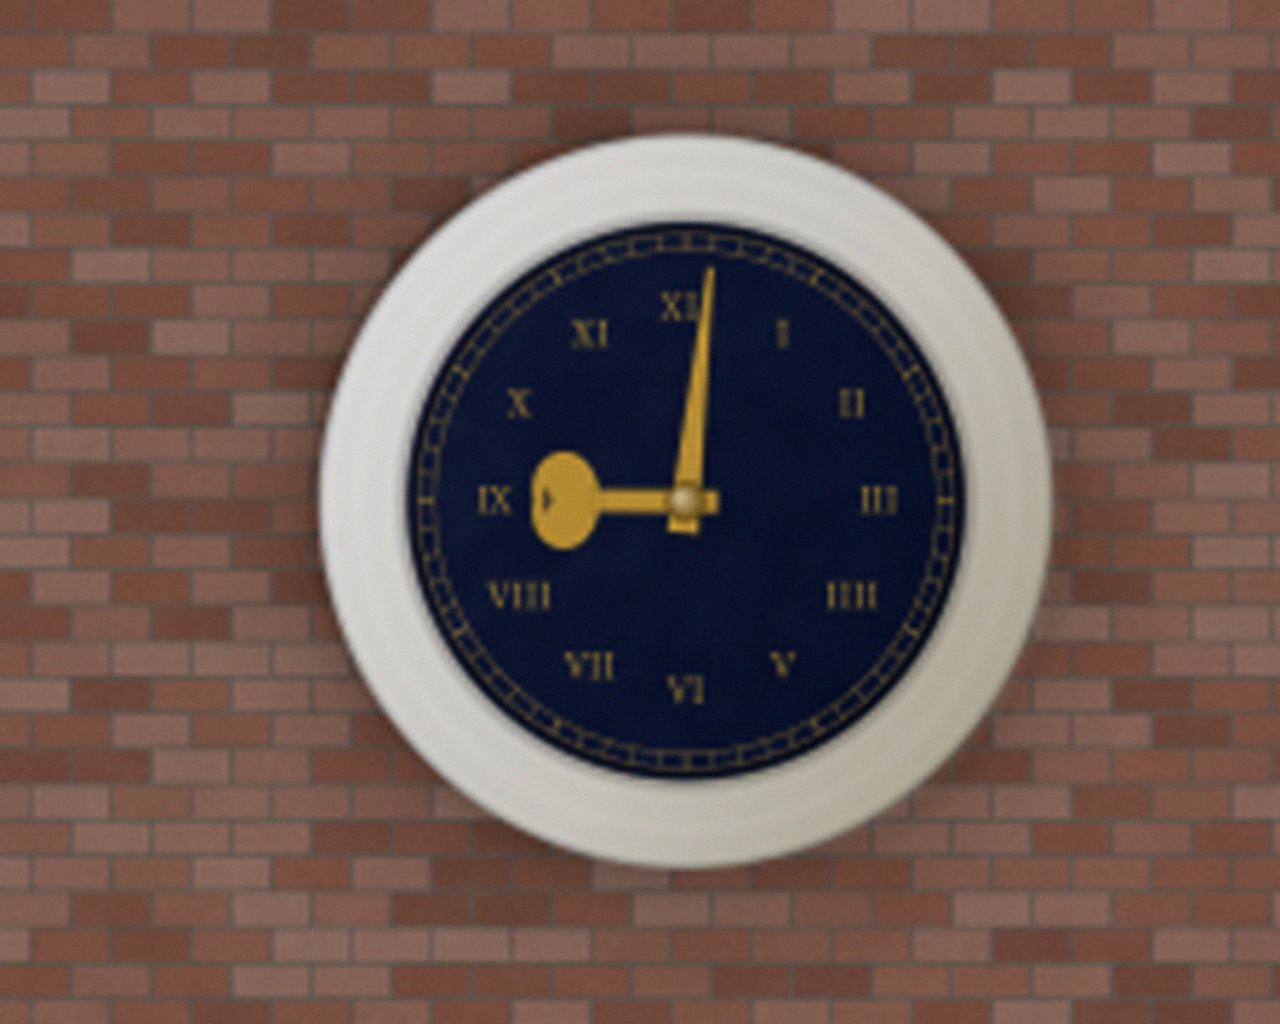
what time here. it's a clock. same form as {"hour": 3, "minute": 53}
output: {"hour": 9, "minute": 1}
